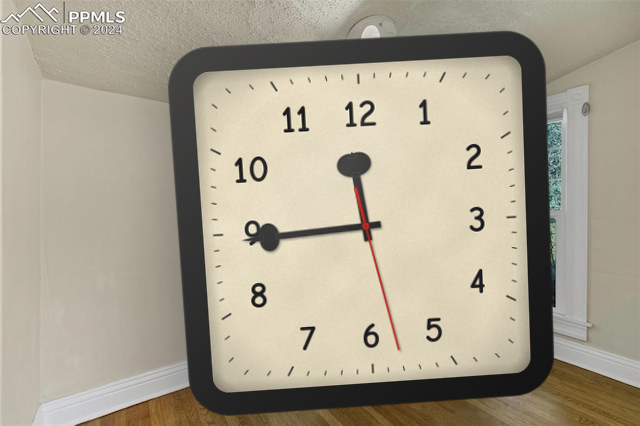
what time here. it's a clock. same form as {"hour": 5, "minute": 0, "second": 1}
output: {"hour": 11, "minute": 44, "second": 28}
